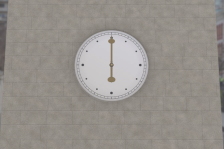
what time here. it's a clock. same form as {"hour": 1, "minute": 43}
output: {"hour": 6, "minute": 0}
